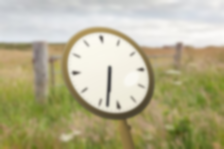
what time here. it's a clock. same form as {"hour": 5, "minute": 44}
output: {"hour": 6, "minute": 33}
